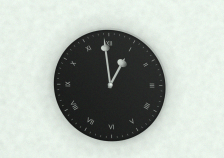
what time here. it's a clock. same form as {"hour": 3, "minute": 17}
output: {"hour": 12, "minute": 59}
